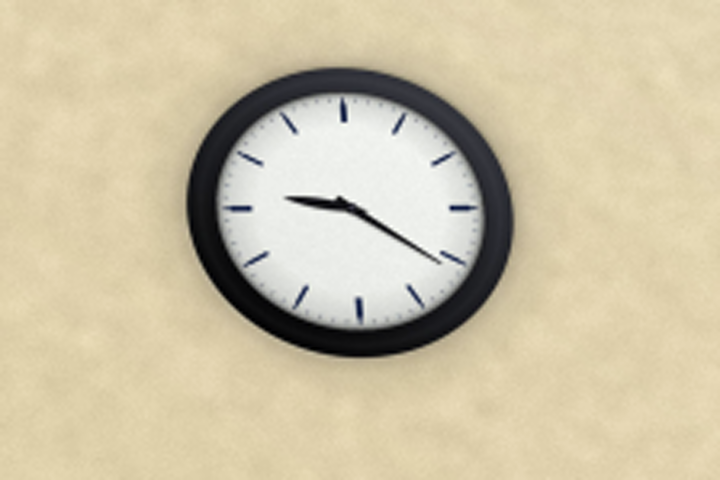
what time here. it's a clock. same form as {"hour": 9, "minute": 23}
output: {"hour": 9, "minute": 21}
